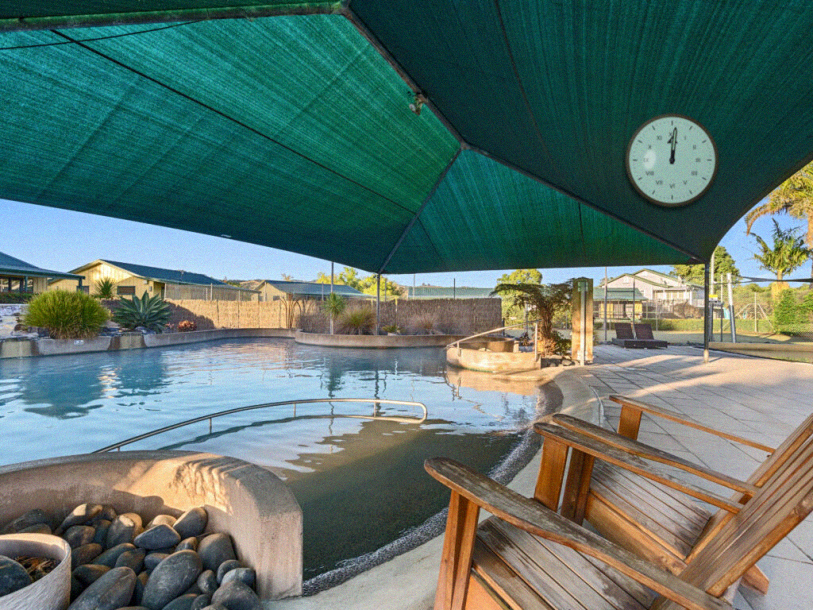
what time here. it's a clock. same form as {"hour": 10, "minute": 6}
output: {"hour": 12, "minute": 1}
